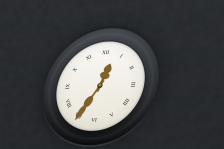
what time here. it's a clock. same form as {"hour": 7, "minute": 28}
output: {"hour": 12, "minute": 35}
